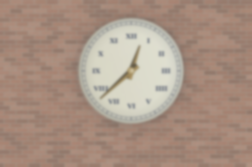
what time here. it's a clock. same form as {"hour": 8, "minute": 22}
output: {"hour": 12, "minute": 38}
